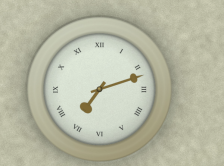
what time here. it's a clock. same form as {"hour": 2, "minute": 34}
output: {"hour": 7, "minute": 12}
